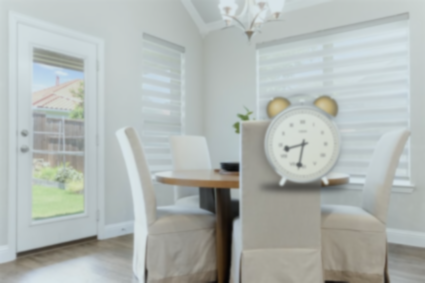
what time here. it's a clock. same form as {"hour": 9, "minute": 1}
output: {"hour": 8, "minute": 32}
